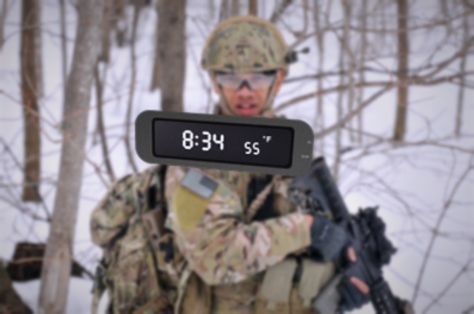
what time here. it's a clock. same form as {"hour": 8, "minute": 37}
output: {"hour": 8, "minute": 34}
